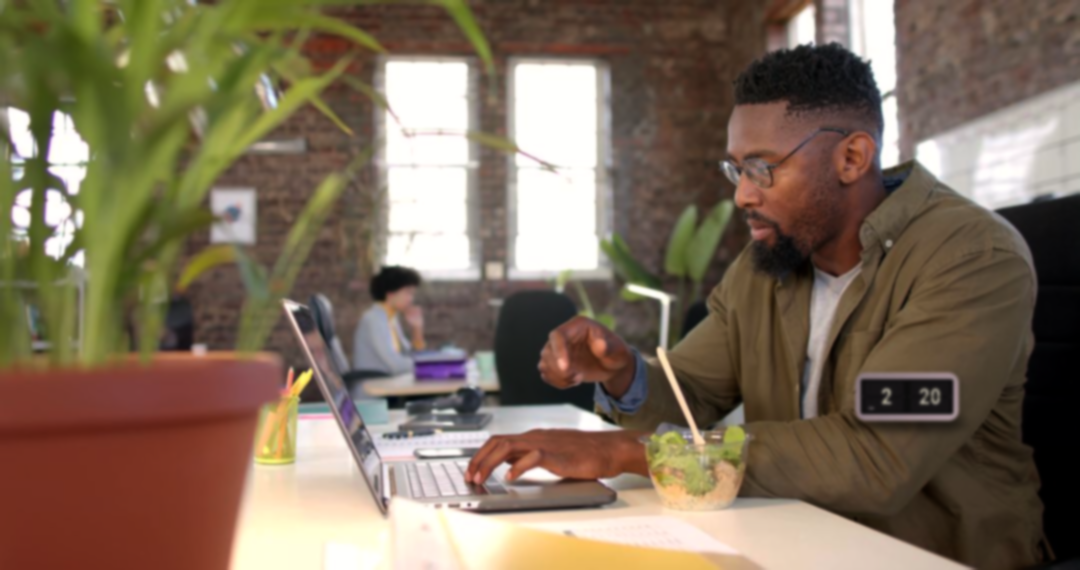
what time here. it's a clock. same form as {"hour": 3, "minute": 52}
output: {"hour": 2, "minute": 20}
